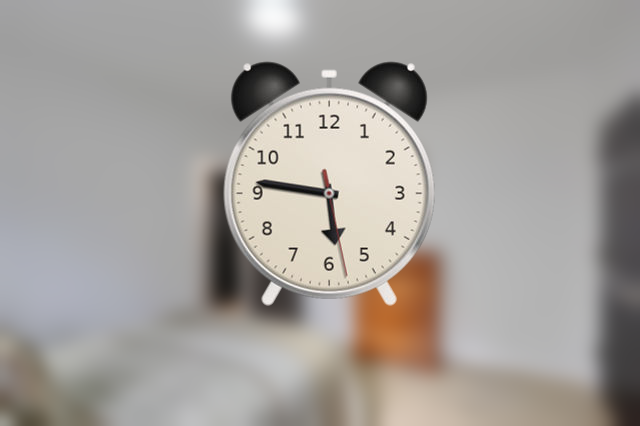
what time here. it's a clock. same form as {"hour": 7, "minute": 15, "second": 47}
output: {"hour": 5, "minute": 46, "second": 28}
